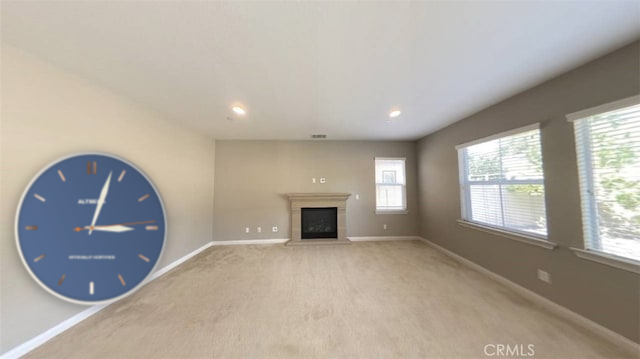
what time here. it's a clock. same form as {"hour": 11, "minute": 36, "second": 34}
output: {"hour": 3, "minute": 3, "second": 14}
